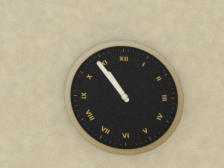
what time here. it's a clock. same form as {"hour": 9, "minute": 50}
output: {"hour": 10, "minute": 54}
